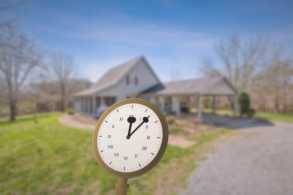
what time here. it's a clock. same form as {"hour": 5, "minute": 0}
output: {"hour": 12, "minute": 7}
